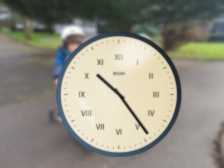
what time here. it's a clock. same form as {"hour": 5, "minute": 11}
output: {"hour": 10, "minute": 24}
